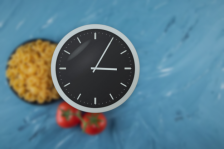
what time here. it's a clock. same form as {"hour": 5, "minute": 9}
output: {"hour": 3, "minute": 5}
